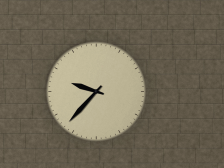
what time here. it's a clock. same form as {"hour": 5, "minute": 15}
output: {"hour": 9, "minute": 37}
